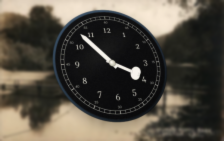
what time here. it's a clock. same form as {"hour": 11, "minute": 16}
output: {"hour": 3, "minute": 53}
